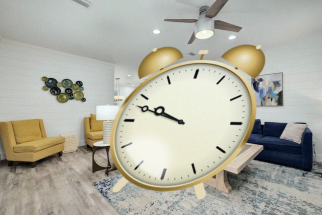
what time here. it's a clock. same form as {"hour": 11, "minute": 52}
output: {"hour": 9, "minute": 48}
